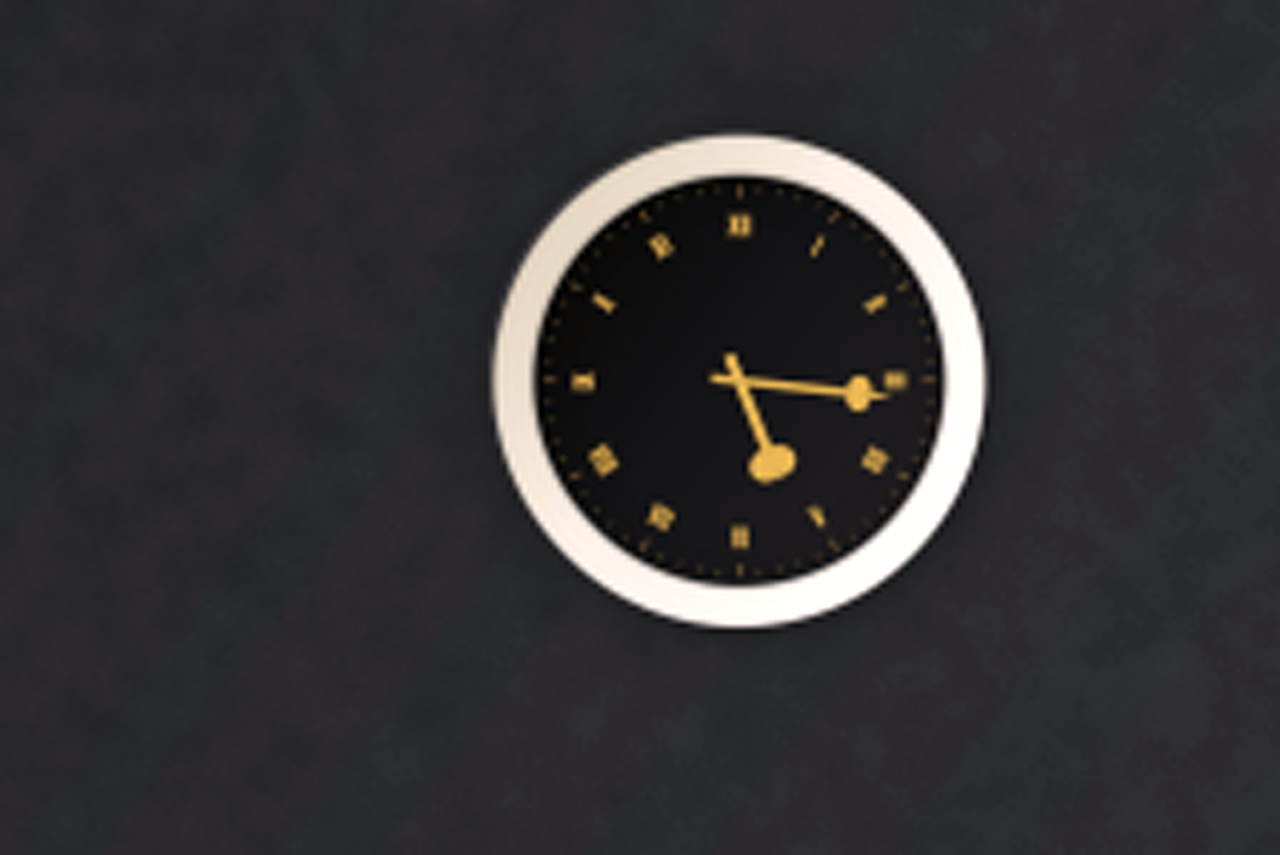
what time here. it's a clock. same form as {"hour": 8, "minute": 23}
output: {"hour": 5, "minute": 16}
